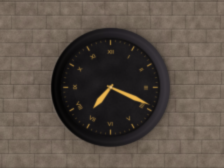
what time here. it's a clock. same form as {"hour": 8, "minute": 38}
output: {"hour": 7, "minute": 19}
